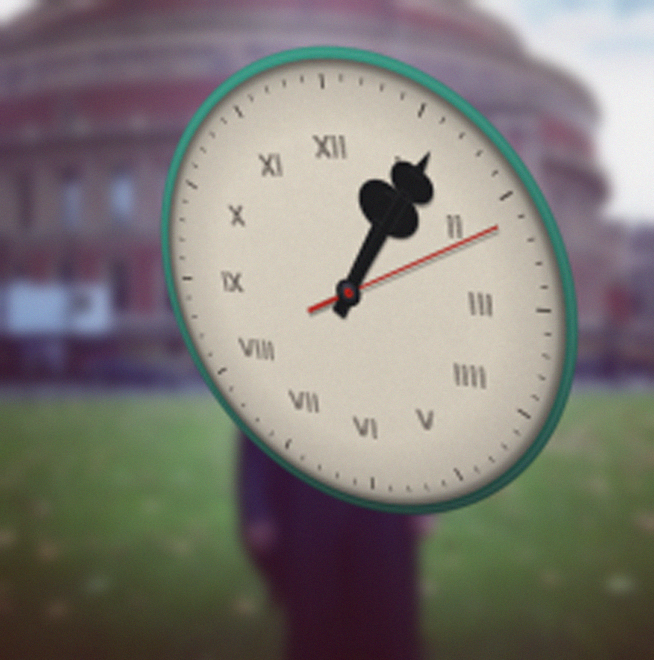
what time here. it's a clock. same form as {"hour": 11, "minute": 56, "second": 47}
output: {"hour": 1, "minute": 6, "second": 11}
